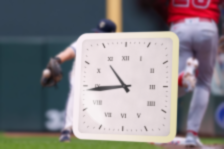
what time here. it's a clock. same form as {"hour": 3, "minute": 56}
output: {"hour": 10, "minute": 44}
